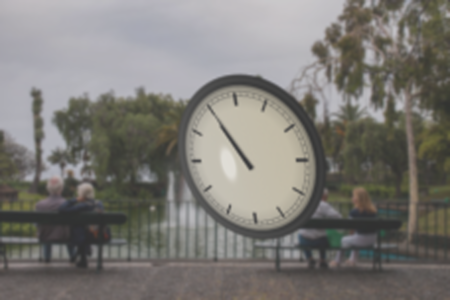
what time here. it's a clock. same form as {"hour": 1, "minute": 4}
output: {"hour": 10, "minute": 55}
